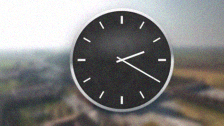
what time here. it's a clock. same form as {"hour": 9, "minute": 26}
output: {"hour": 2, "minute": 20}
